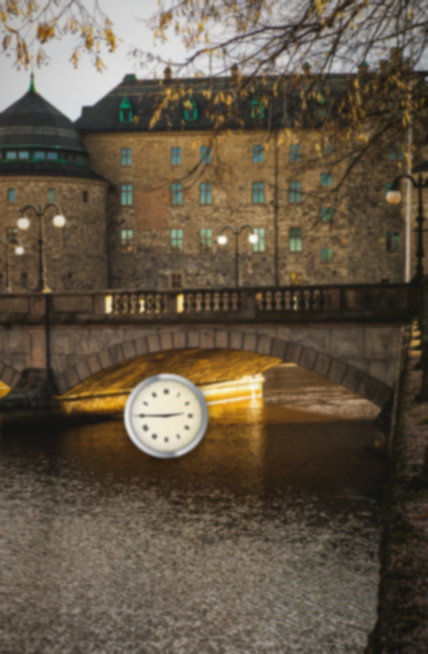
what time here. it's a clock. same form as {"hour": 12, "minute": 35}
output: {"hour": 2, "minute": 45}
